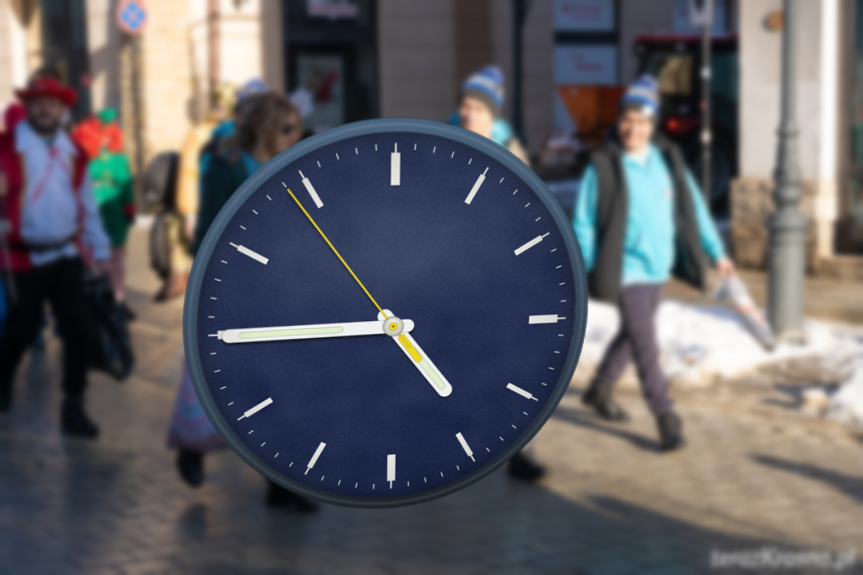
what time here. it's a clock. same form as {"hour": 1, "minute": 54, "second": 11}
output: {"hour": 4, "minute": 44, "second": 54}
